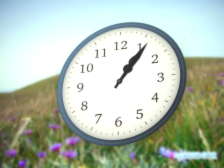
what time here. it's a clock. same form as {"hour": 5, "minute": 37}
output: {"hour": 1, "minute": 6}
